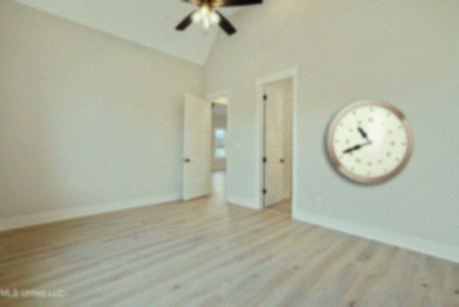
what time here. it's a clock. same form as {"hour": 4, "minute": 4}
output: {"hour": 10, "minute": 41}
